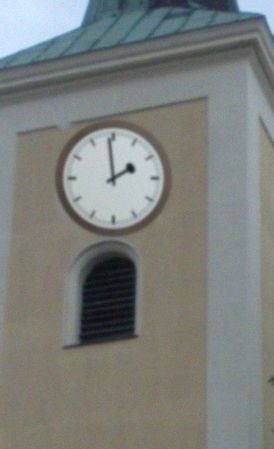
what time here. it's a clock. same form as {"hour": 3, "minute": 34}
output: {"hour": 1, "minute": 59}
